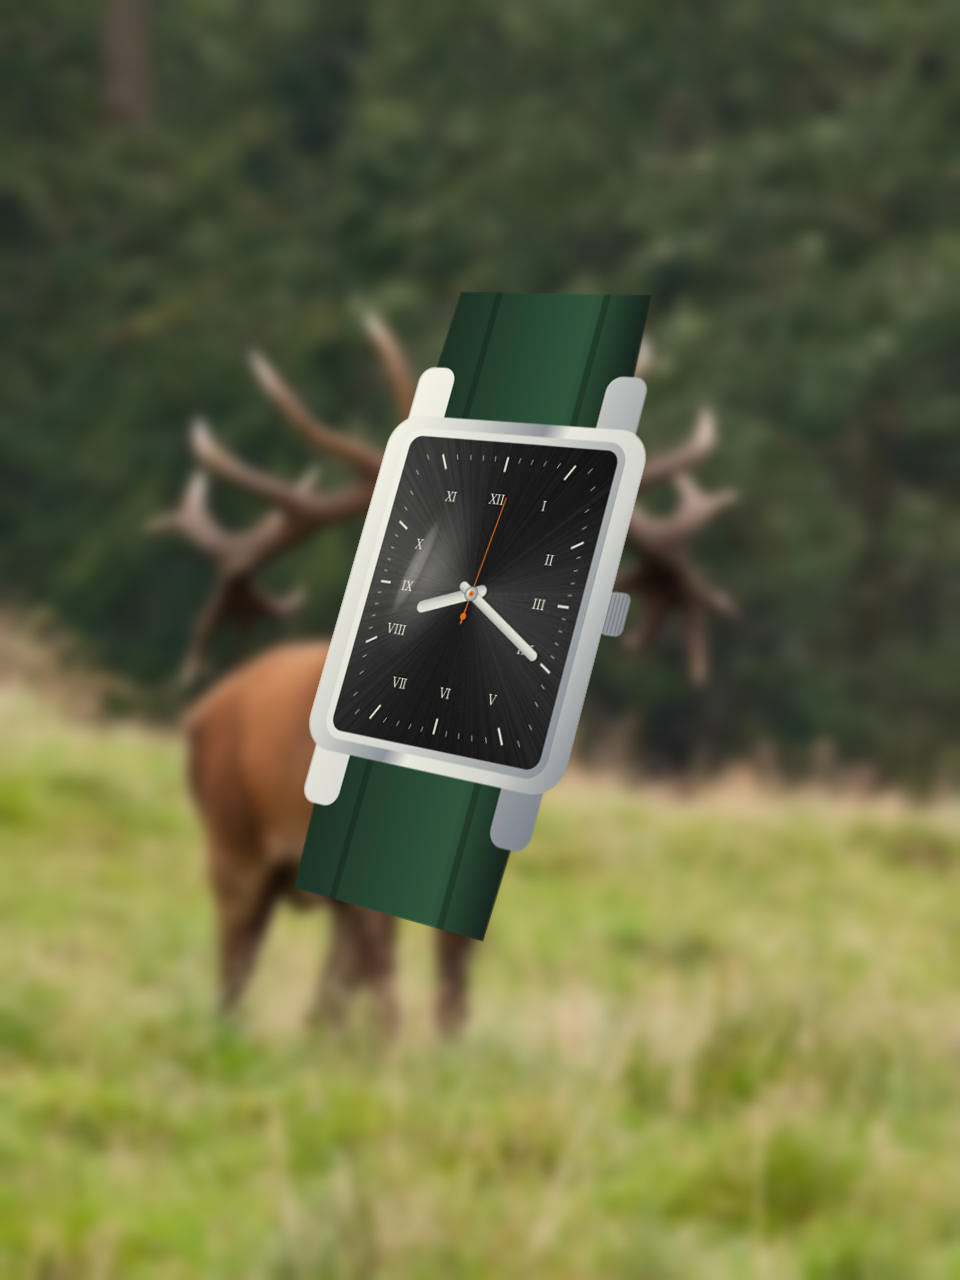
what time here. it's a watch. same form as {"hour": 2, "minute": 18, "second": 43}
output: {"hour": 8, "minute": 20, "second": 1}
